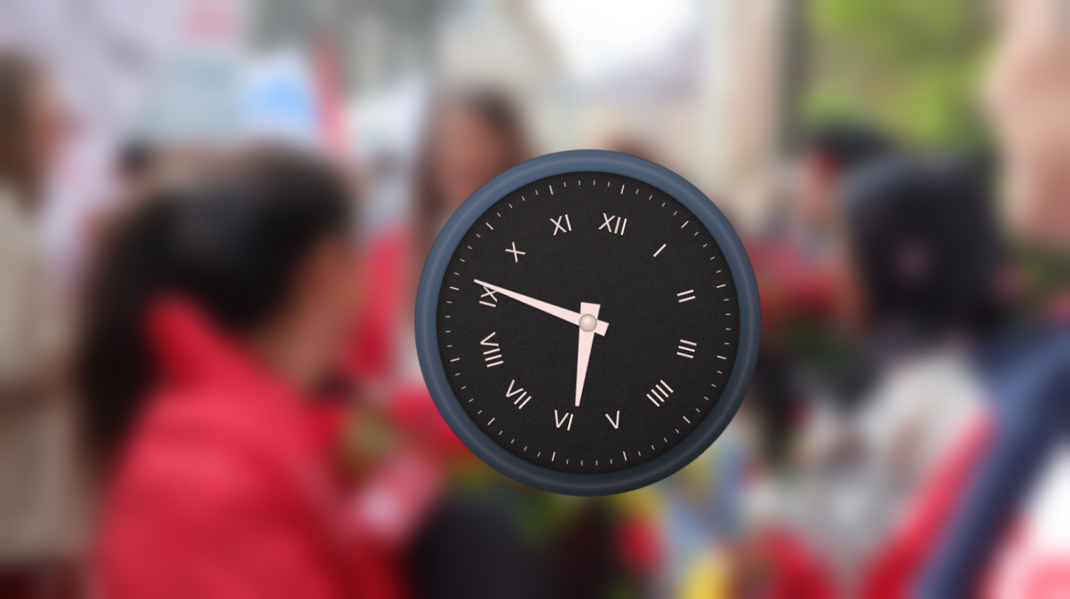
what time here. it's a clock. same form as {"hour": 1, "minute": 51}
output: {"hour": 5, "minute": 46}
